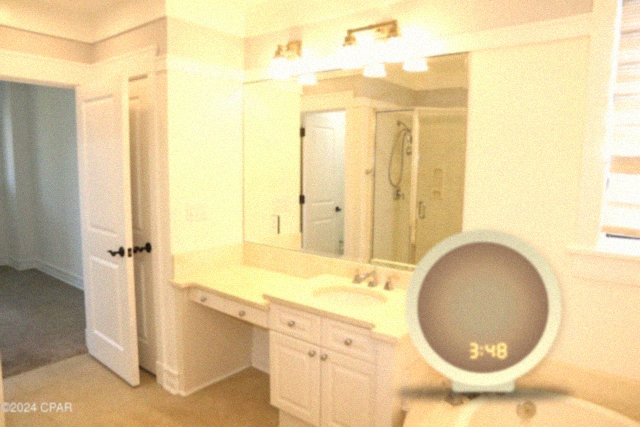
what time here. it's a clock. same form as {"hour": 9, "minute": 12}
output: {"hour": 3, "minute": 48}
